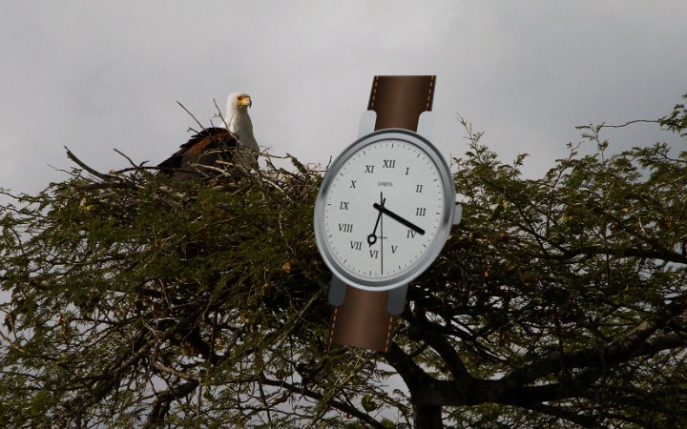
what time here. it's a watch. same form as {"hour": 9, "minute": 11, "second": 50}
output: {"hour": 6, "minute": 18, "second": 28}
